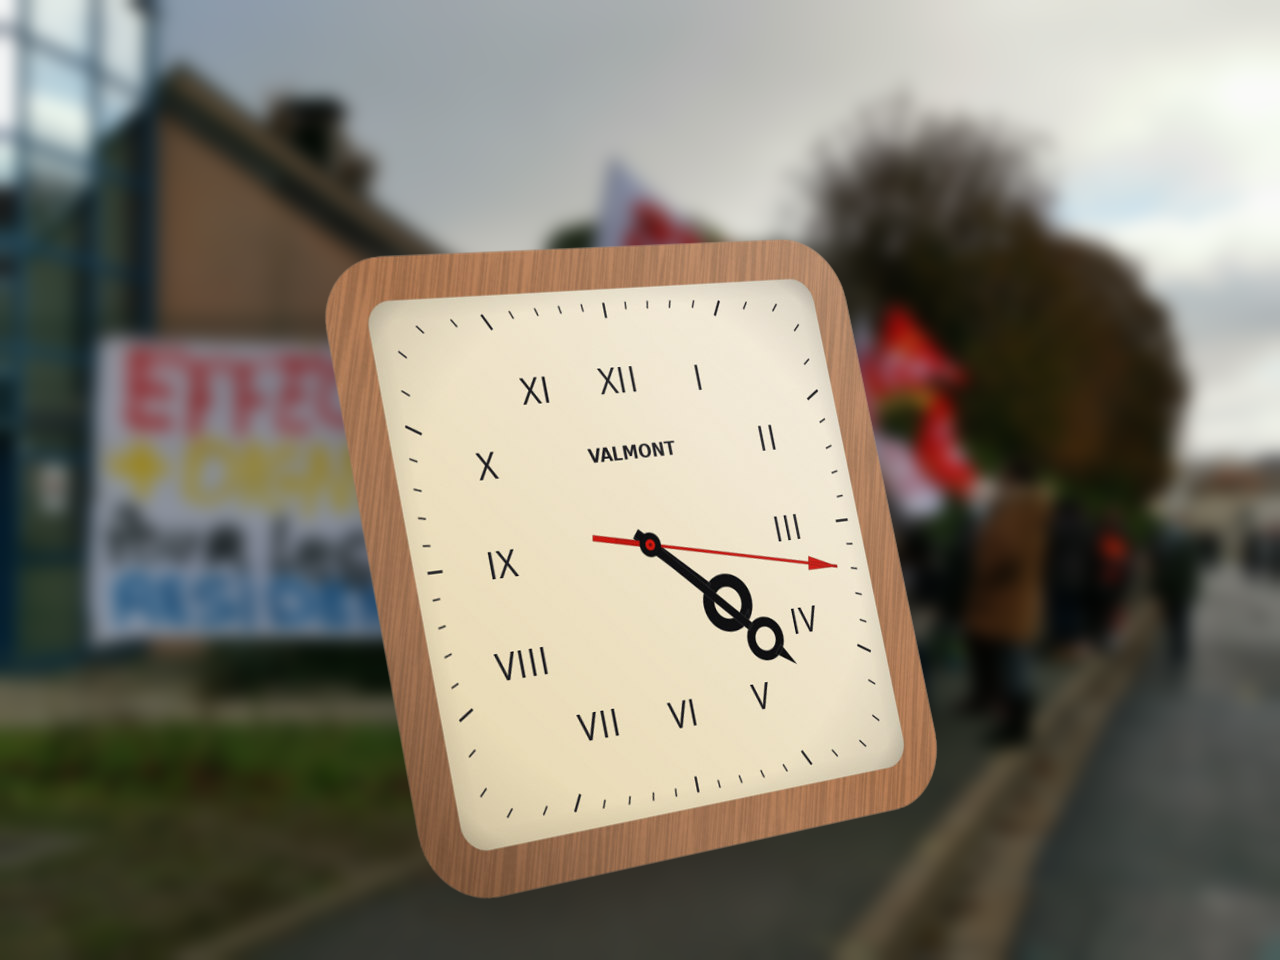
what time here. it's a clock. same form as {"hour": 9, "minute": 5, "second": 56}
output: {"hour": 4, "minute": 22, "second": 17}
